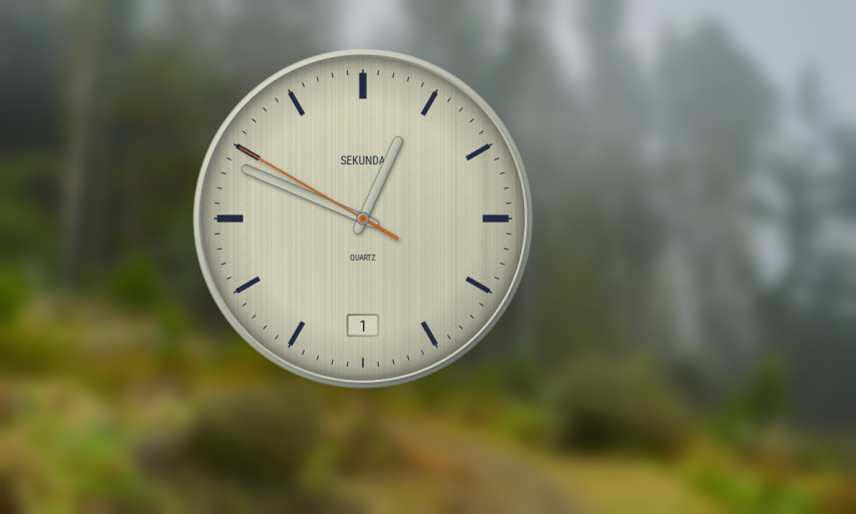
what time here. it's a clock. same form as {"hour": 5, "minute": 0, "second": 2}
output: {"hour": 12, "minute": 48, "second": 50}
